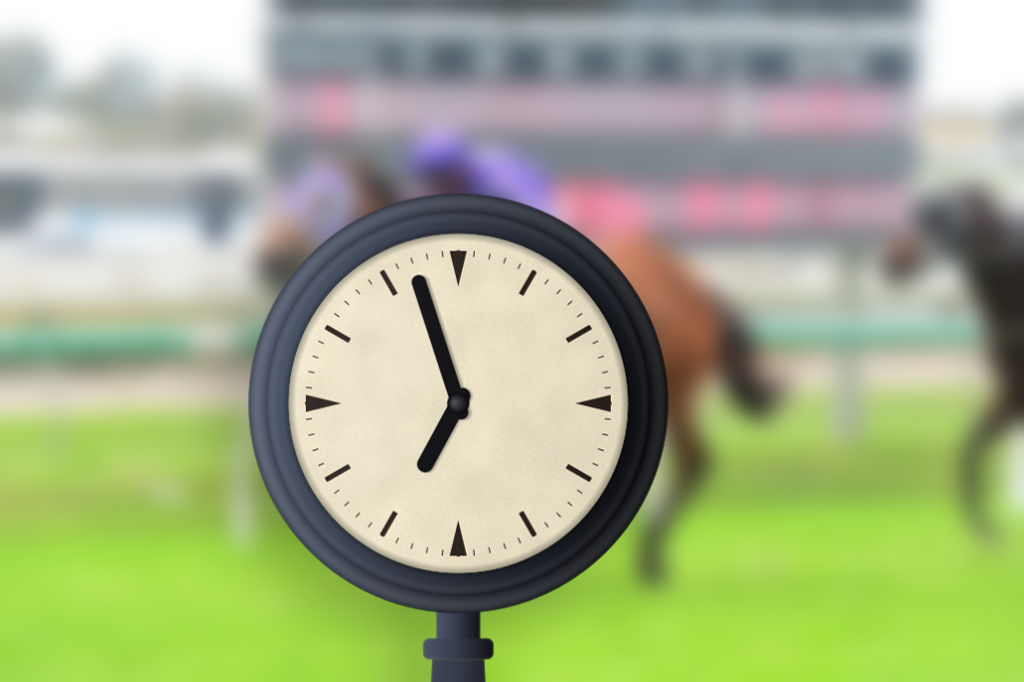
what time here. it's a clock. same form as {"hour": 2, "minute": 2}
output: {"hour": 6, "minute": 57}
